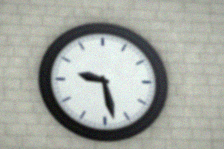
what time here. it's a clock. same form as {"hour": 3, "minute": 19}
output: {"hour": 9, "minute": 28}
